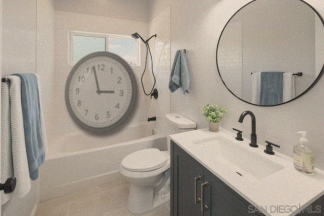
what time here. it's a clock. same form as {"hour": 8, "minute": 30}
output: {"hour": 2, "minute": 57}
